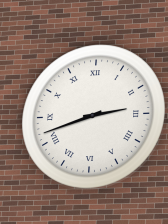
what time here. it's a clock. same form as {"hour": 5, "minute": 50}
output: {"hour": 2, "minute": 42}
